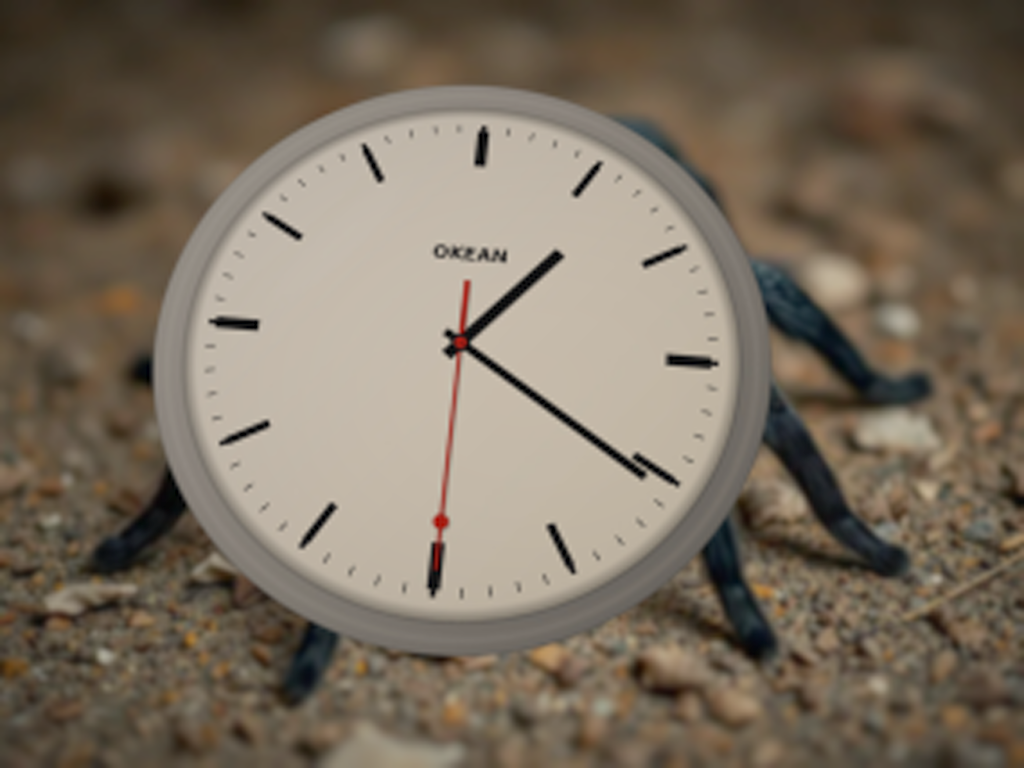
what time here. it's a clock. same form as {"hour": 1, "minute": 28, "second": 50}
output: {"hour": 1, "minute": 20, "second": 30}
